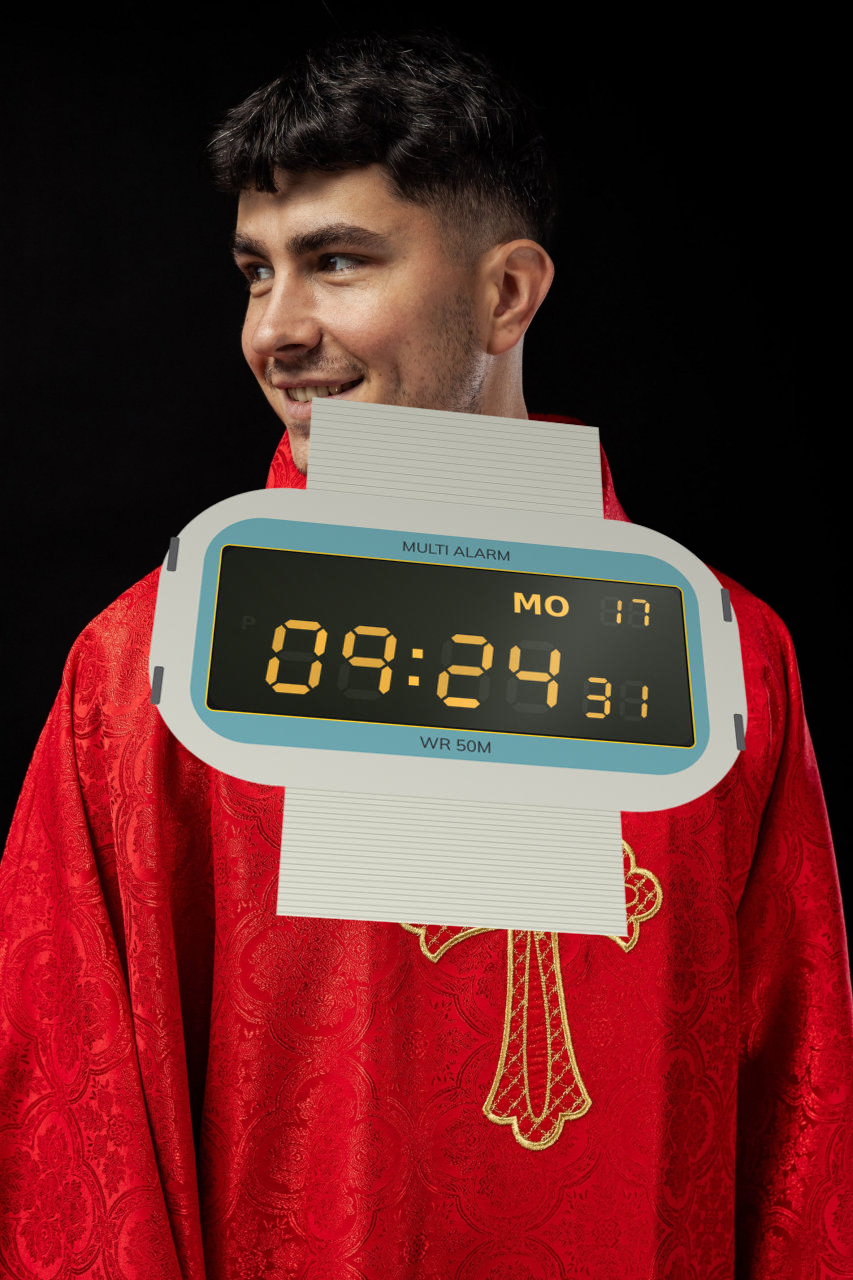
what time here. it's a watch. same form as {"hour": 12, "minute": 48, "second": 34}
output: {"hour": 9, "minute": 24, "second": 31}
